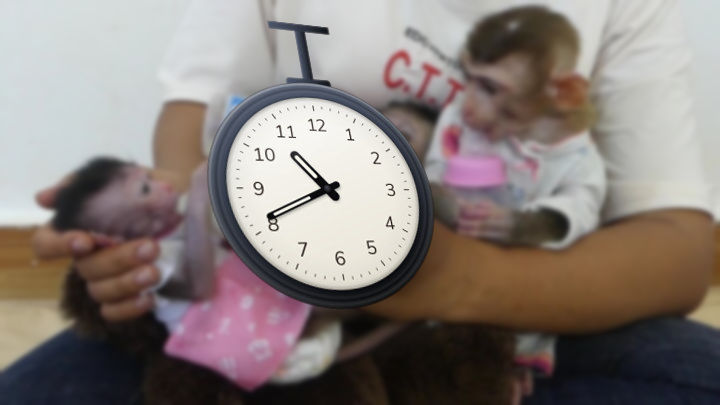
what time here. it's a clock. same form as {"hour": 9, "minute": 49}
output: {"hour": 10, "minute": 41}
